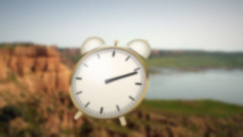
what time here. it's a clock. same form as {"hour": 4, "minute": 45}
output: {"hour": 2, "minute": 11}
